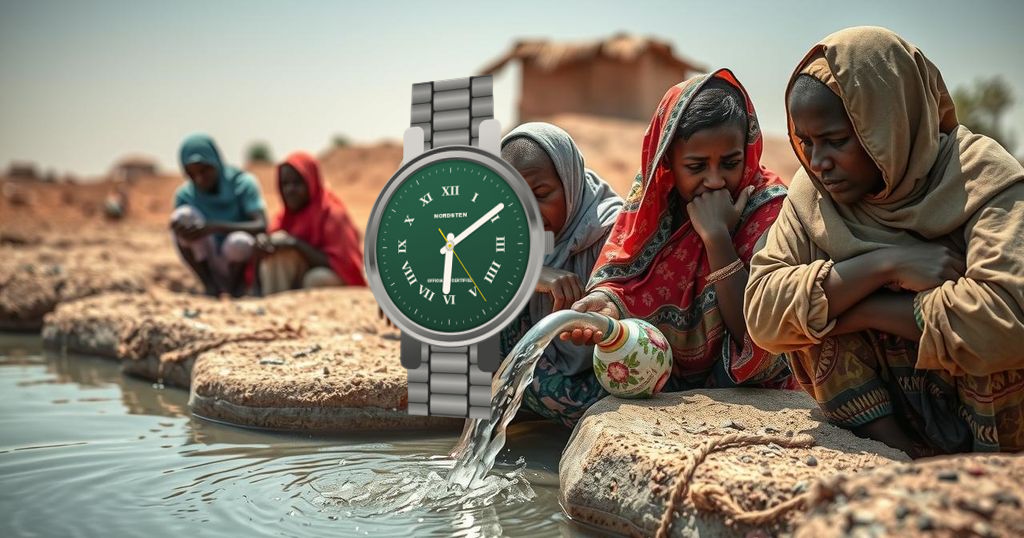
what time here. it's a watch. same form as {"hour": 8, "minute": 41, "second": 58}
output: {"hour": 6, "minute": 9, "second": 24}
